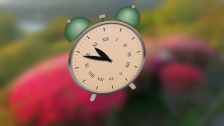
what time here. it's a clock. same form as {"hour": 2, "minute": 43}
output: {"hour": 10, "minute": 49}
